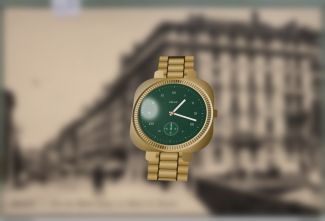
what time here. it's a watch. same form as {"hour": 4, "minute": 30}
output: {"hour": 1, "minute": 18}
